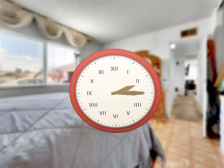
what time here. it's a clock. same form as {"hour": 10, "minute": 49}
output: {"hour": 2, "minute": 15}
